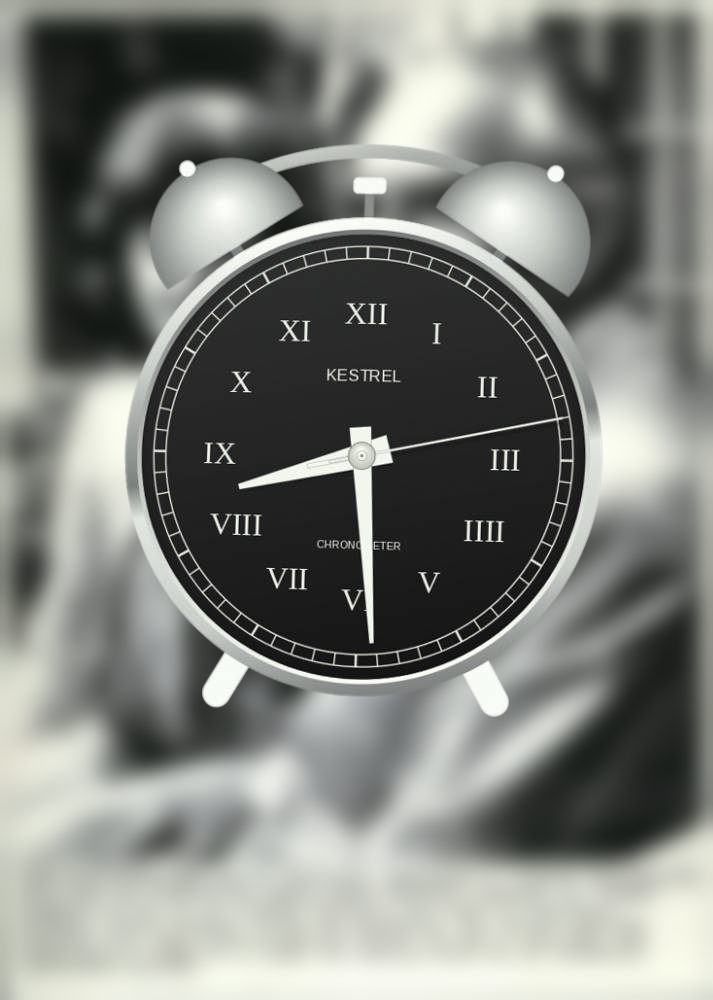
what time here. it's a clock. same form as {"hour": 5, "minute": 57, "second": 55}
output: {"hour": 8, "minute": 29, "second": 13}
